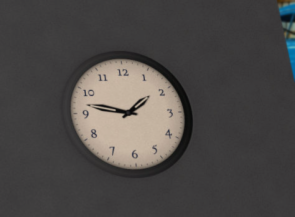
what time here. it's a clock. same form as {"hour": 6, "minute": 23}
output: {"hour": 1, "minute": 47}
